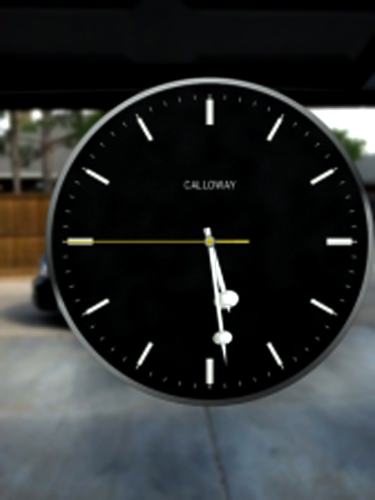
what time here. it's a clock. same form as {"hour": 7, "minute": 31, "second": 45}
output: {"hour": 5, "minute": 28, "second": 45}
